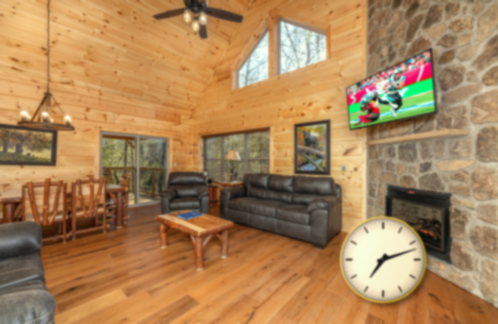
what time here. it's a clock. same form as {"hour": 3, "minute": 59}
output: {"hour": 7, "minute": 12}
